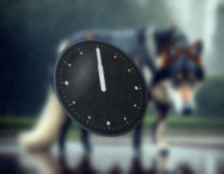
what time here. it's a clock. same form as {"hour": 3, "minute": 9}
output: {"hour": 12, "minute": 0}
